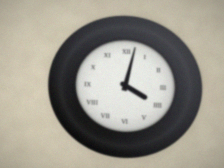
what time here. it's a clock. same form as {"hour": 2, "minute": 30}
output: {"hour": 4, "minute": 2}
